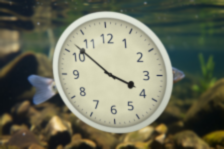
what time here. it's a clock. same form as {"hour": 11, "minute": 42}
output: {"hour": 3, "minute": 52}
